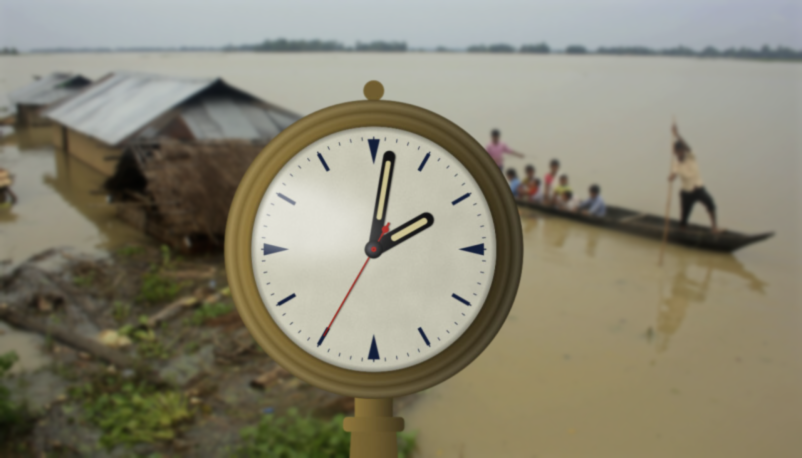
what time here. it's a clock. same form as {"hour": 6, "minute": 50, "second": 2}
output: {"hour": 2, "minute": 1, "second": 35}
